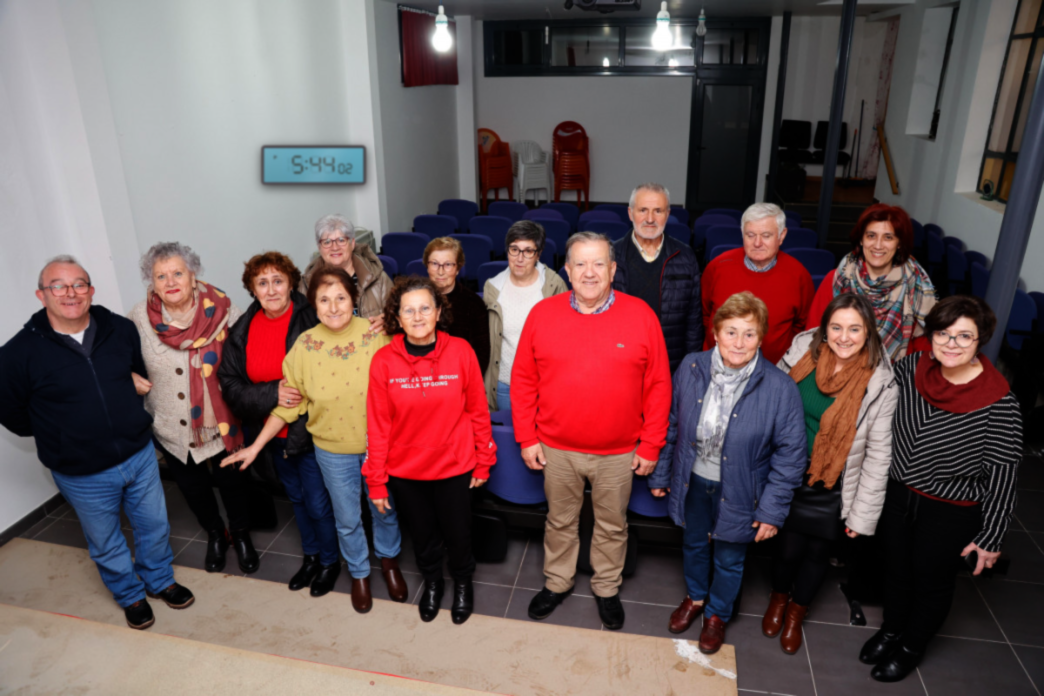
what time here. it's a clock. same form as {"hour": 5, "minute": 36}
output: {"hour": 5, "minute": 44}
